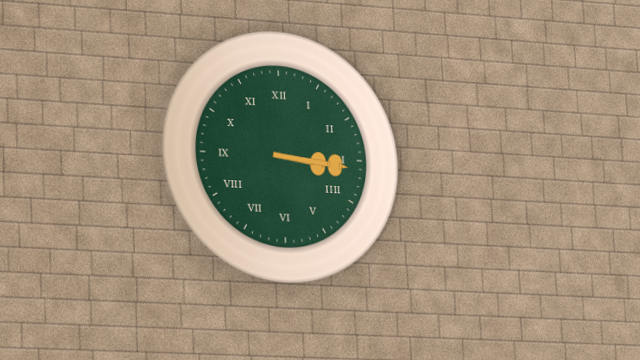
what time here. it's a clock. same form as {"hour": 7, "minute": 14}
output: {"hour": 3, "minute": 16}
